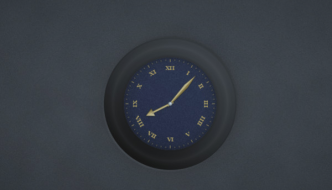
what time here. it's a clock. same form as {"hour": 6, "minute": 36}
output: {"hour": 8, "minute": 7}
